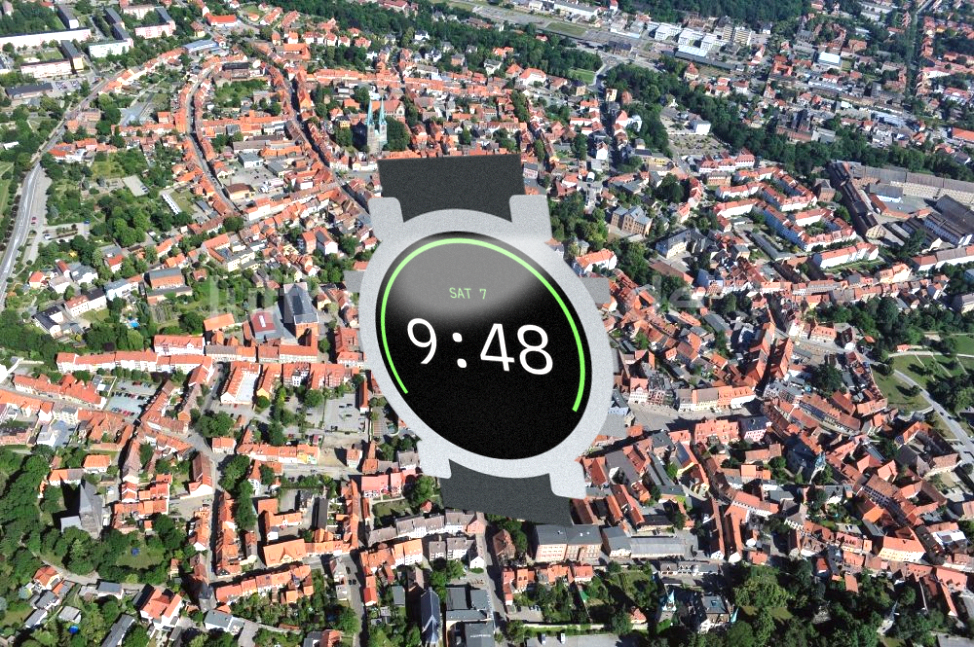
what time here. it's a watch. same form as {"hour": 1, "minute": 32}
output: {"hour": 9, "minute": 48}
